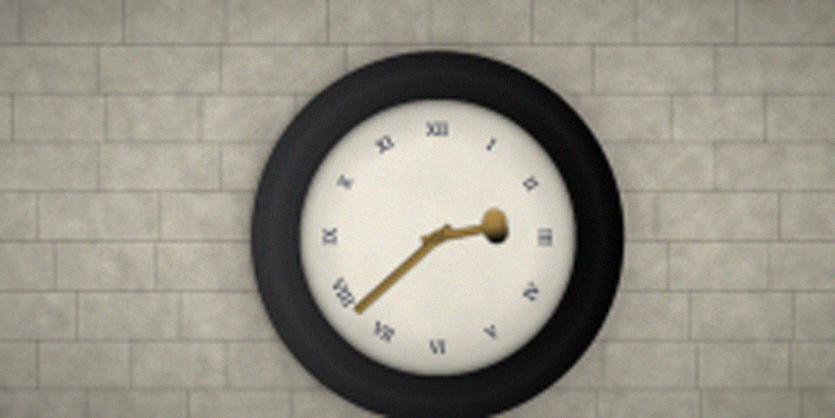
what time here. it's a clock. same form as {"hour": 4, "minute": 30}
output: {"hour": 2, "minute": 38}
